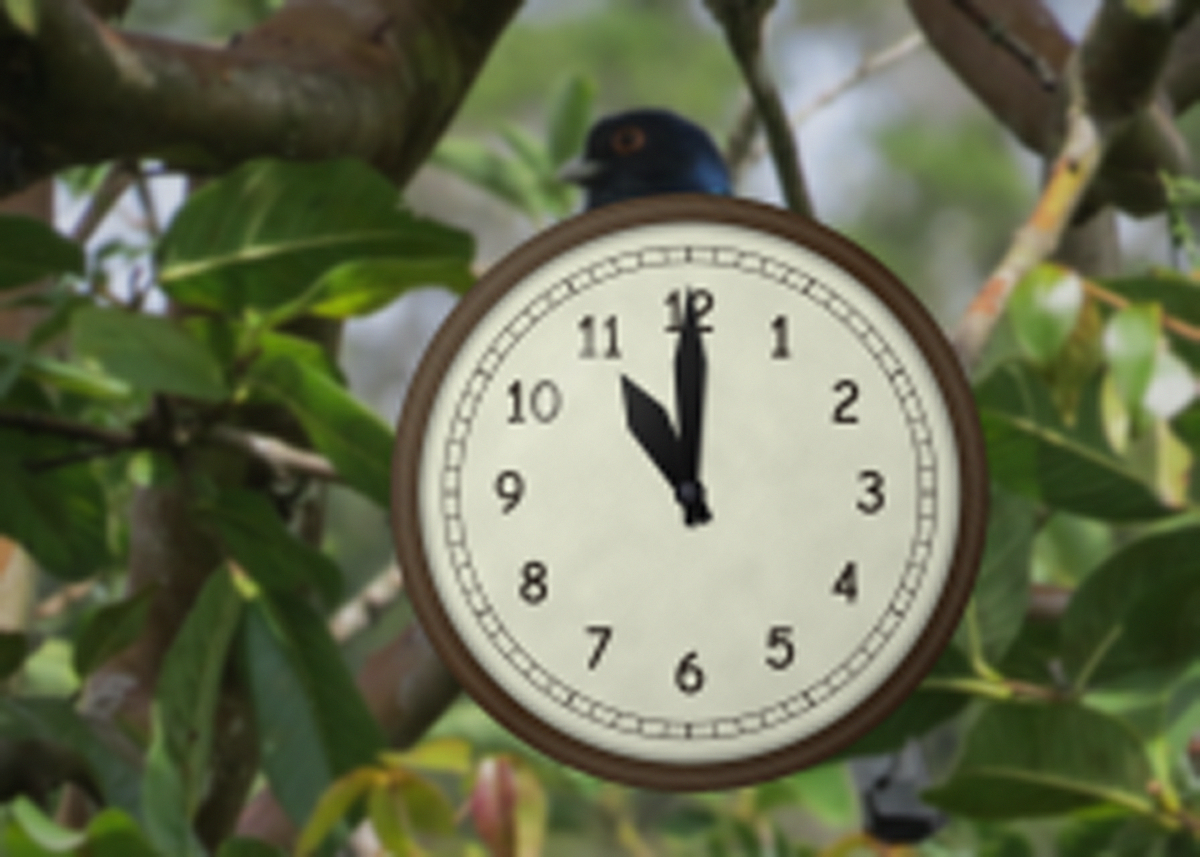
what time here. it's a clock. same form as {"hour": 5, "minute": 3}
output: {"hour": 11, "minute": 0}
